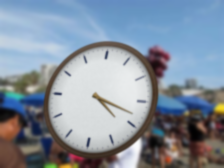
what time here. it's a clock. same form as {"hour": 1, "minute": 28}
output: {"hour": 4, "minute": 18}
